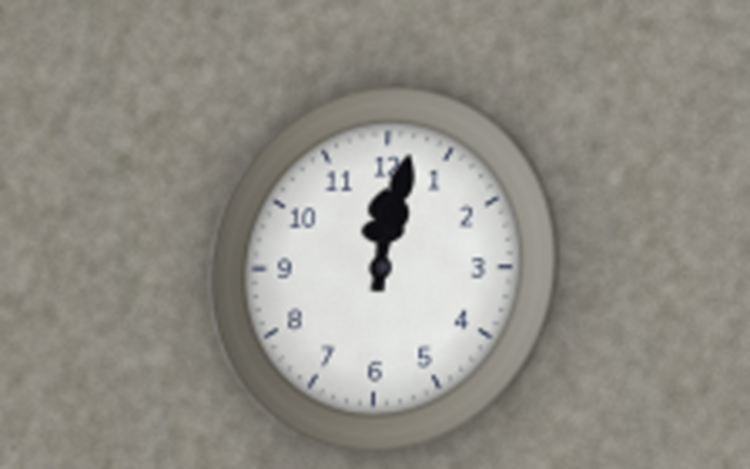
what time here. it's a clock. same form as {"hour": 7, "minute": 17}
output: {"hour": 12, "minute": 2}
